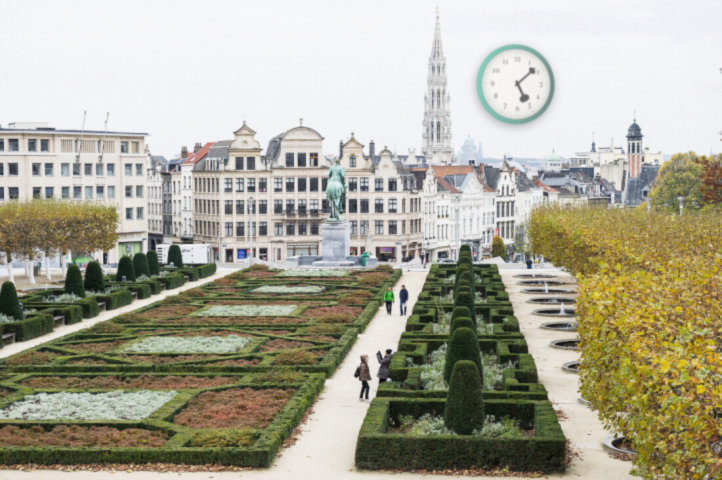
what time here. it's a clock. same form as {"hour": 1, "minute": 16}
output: {"hour": 5, "minute": 8}
